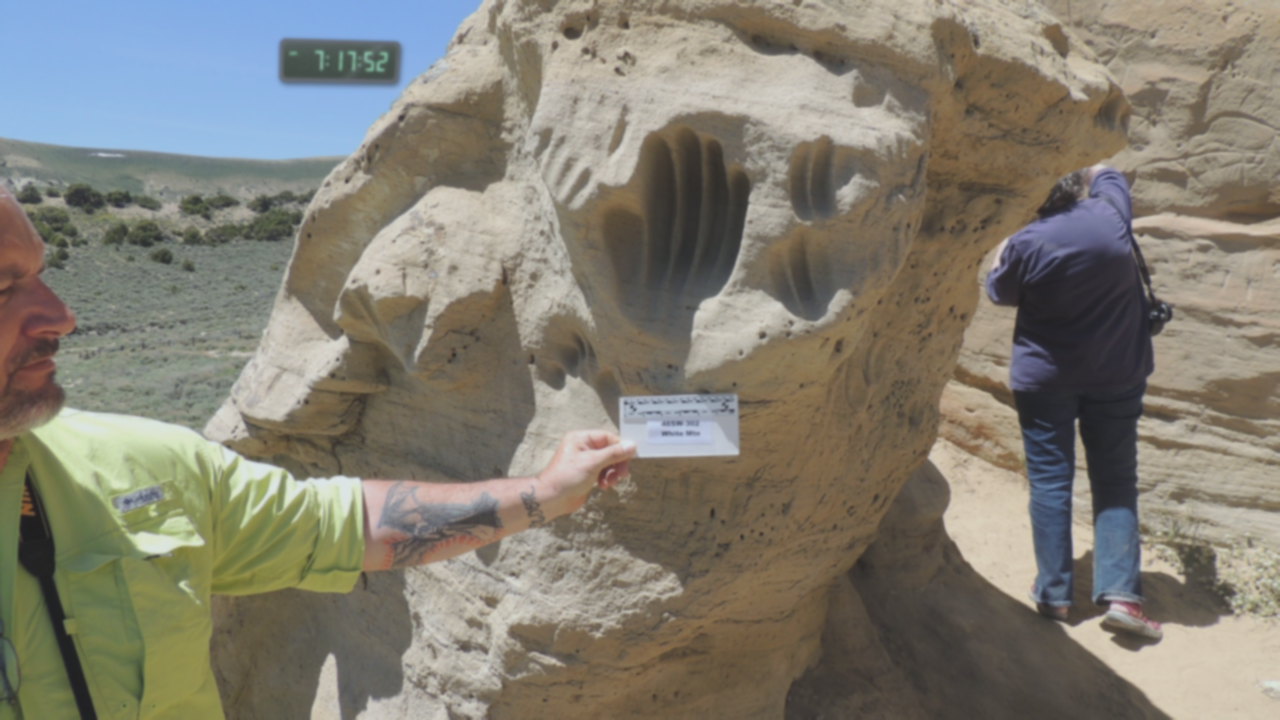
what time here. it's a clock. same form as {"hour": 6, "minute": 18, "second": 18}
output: {"hour": 7, "minute": 17, "second": 52}
